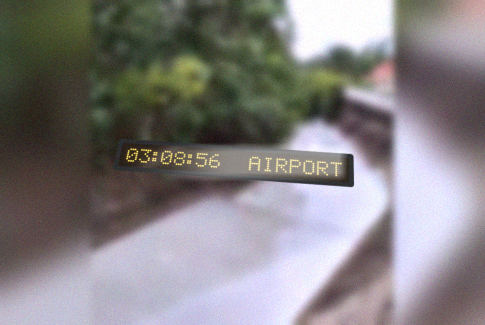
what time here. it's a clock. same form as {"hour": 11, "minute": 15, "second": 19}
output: {"hour": 3, "minute": 8, "second": 56}
